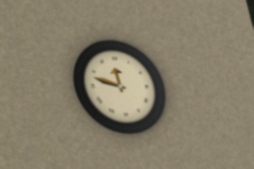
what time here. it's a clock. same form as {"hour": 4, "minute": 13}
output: {"hour": 11, "minute": 48}
